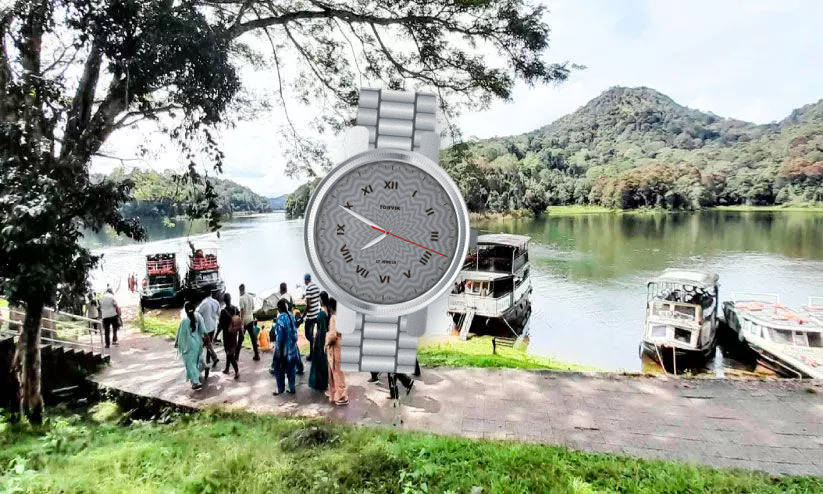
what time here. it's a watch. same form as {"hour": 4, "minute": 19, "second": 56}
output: {"hour": 7, "minute": 49, "second": 18}
